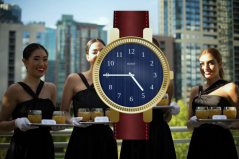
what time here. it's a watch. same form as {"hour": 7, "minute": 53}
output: {"hour": 4, "minute": 45}
